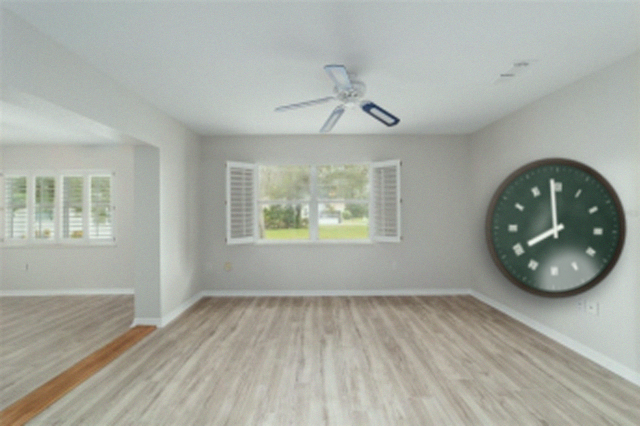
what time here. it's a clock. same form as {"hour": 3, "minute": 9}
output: {"hour": 7, "minute": 59}
